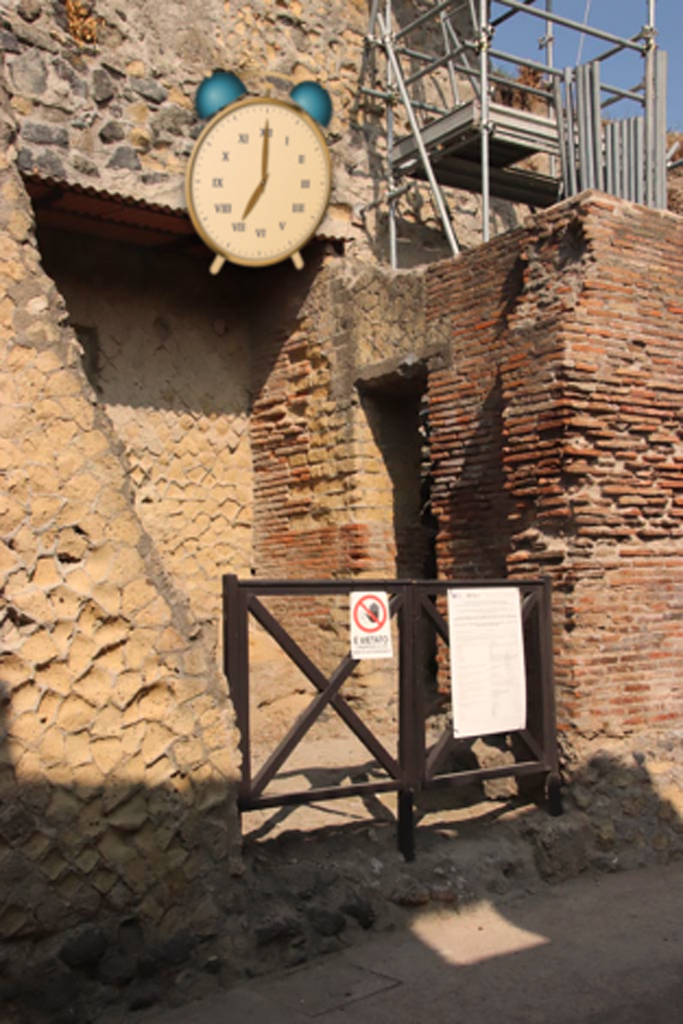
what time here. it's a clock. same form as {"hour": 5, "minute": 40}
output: {"hour": 7, "minute": 0}
